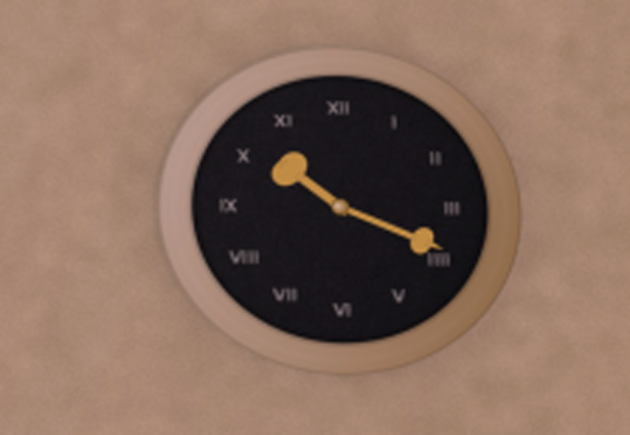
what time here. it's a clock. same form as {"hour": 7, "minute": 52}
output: {"hour": 10, "minute": 19}
